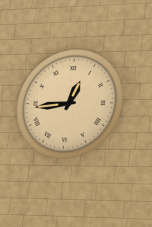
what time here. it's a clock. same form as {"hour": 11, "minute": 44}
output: {"hour": 12, "minute": 44}
